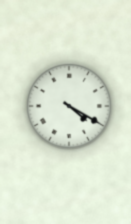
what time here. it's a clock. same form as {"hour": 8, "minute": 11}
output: {"hour": 4, "minute": 20}
